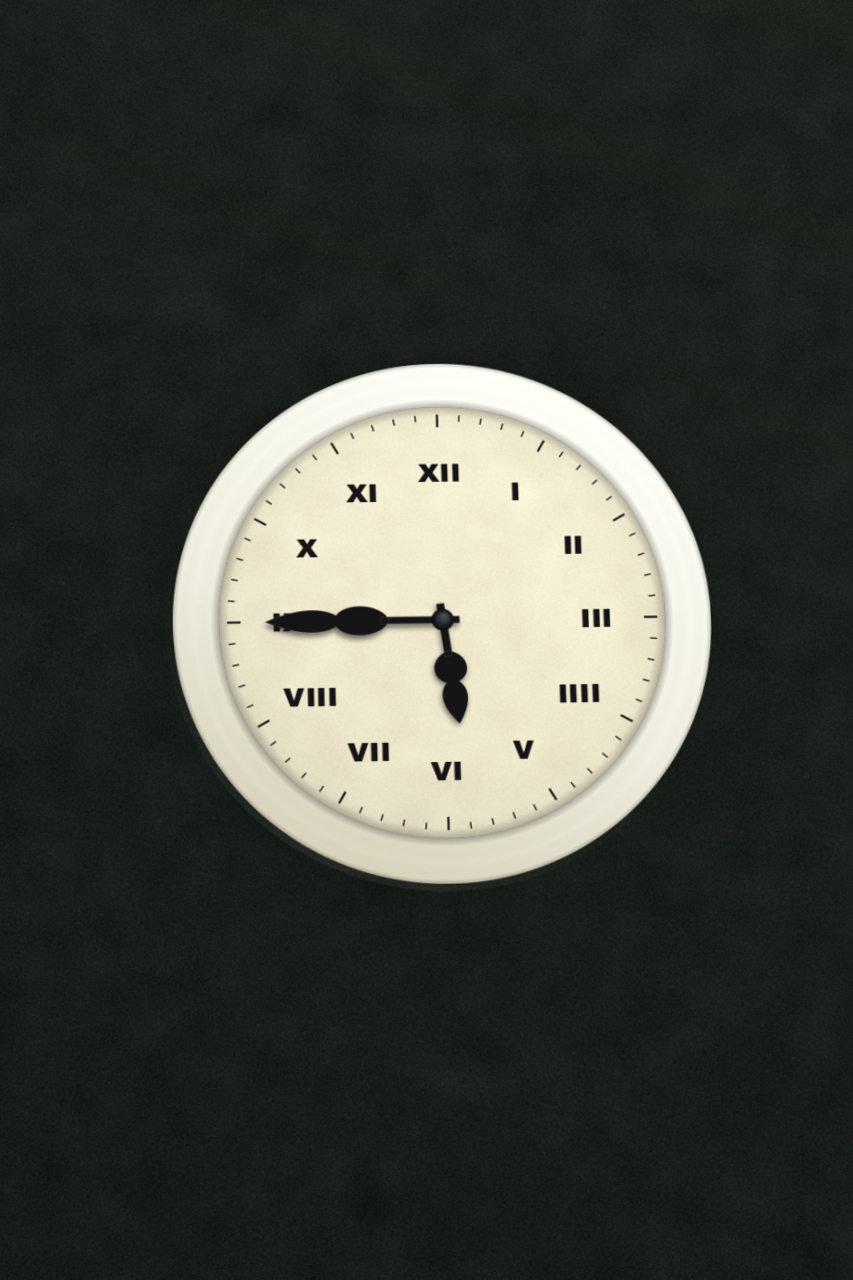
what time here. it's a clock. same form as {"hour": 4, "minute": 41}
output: {"hour": 5, "minute": 45}
